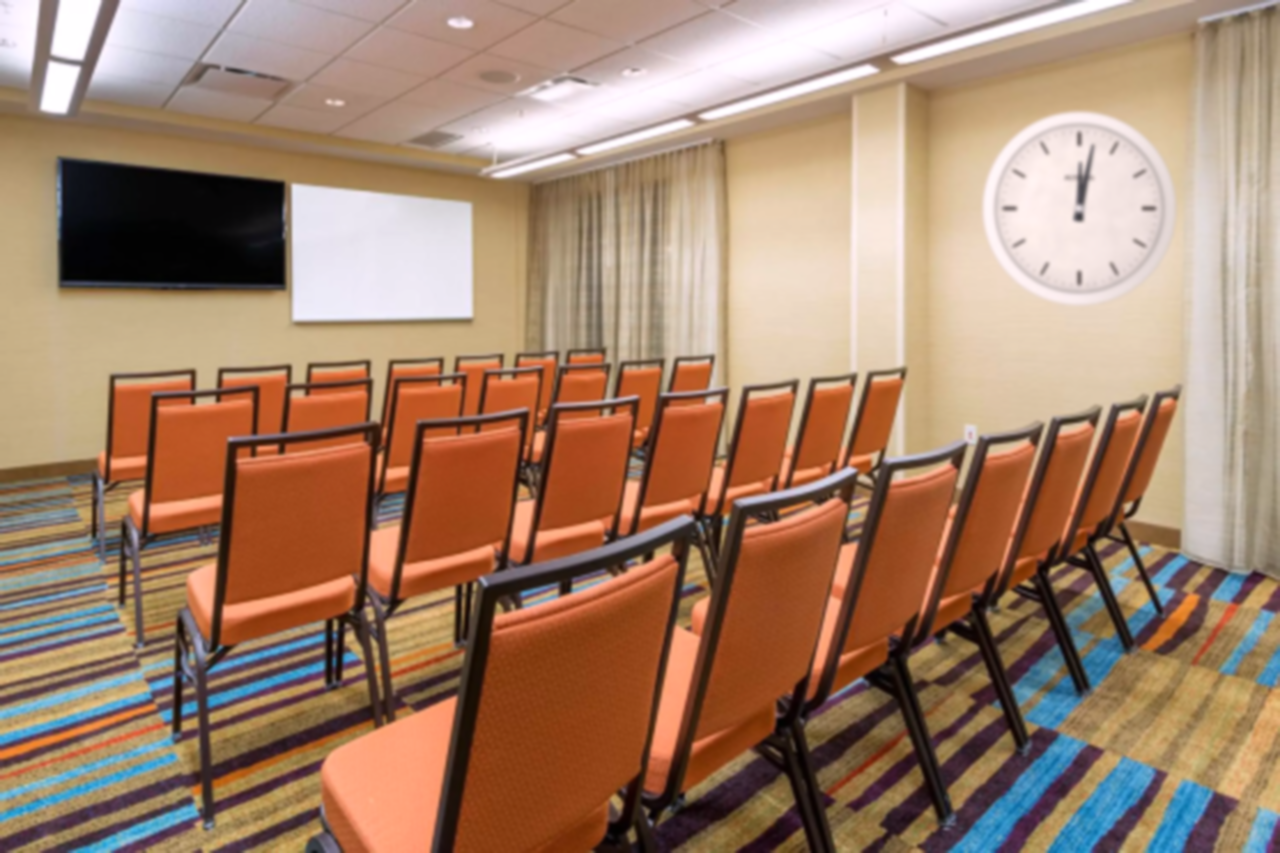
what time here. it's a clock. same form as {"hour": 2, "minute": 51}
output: {"hour": 12, "minute": 2}
